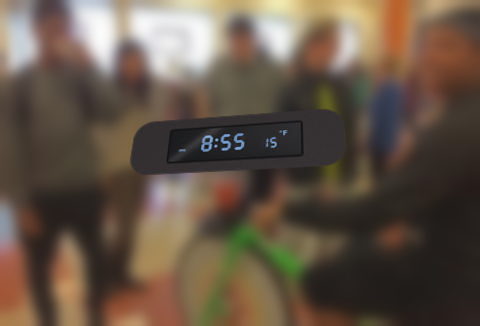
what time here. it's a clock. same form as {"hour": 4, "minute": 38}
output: {"hour": 8, "minute": 55}
